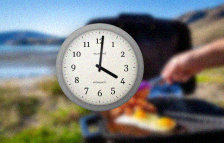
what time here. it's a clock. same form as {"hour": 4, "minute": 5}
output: {"hour": 4, "minute": 1}
